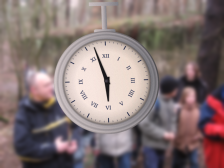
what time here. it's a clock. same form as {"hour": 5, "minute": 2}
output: {"hour": 5, "minute": 57}
